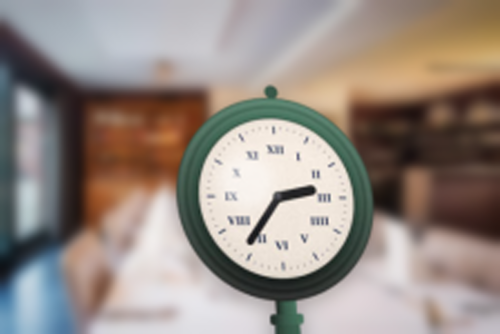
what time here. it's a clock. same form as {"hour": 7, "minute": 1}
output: {"hour": 2, "minute": 36}
